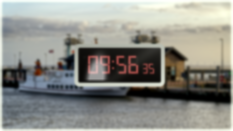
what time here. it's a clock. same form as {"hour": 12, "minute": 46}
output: {"hour": 9, "minute": 56}
